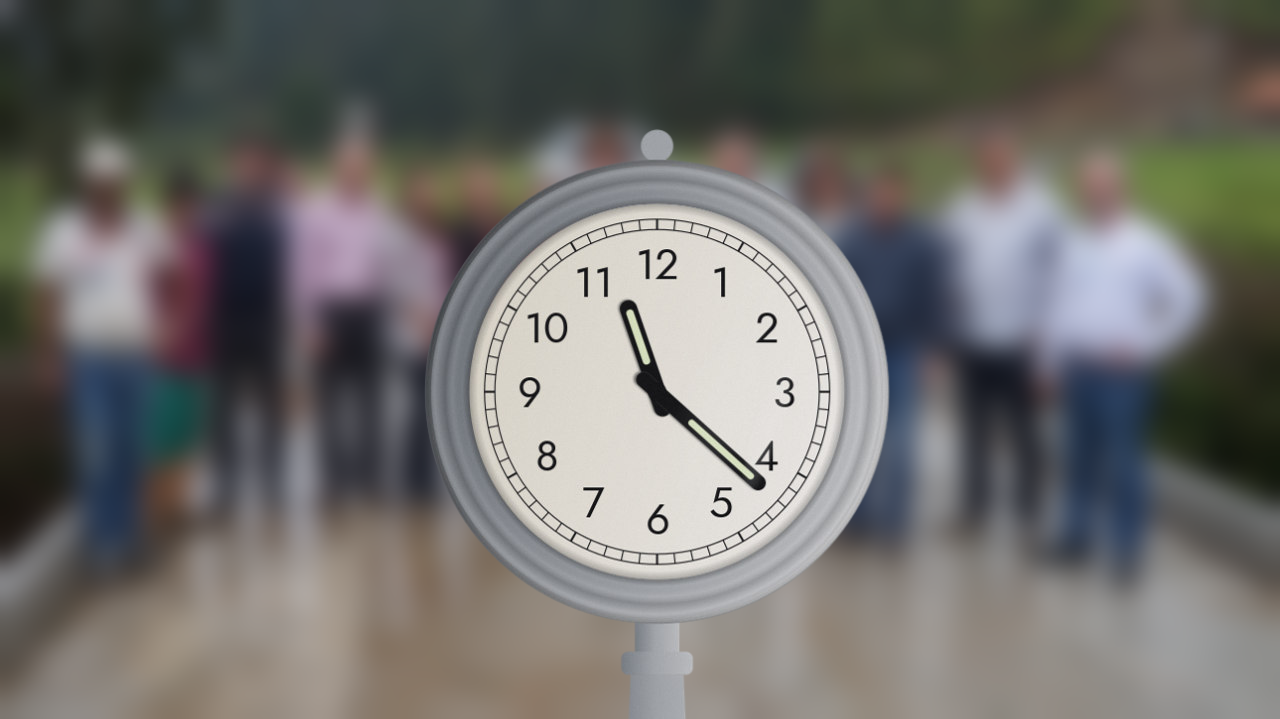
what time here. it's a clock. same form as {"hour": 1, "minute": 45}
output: {"hour": 11, "minute": 22}
